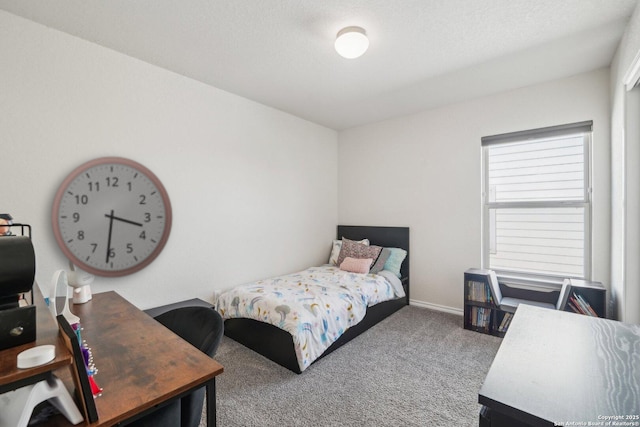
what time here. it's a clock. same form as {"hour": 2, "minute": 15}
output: {"hour": 3, "minute": 31}
